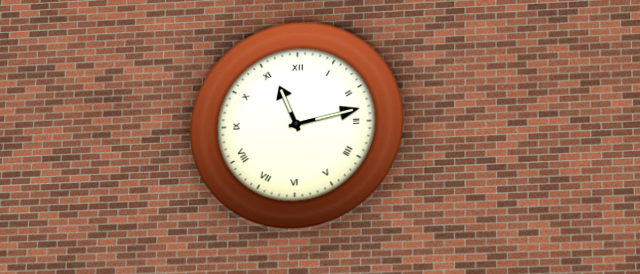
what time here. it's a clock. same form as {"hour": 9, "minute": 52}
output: {"hour": 11, "minute": 13}
